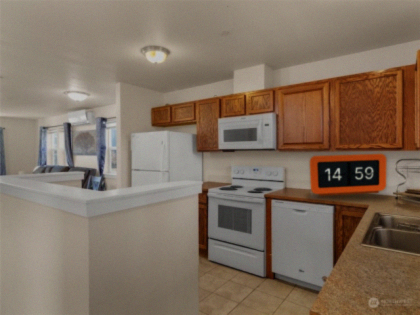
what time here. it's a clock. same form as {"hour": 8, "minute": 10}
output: {"hour": 14, "minute": 59}
